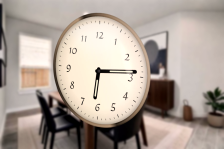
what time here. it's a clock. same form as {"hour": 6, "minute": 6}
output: {"hour": 6, "minute": 14}
